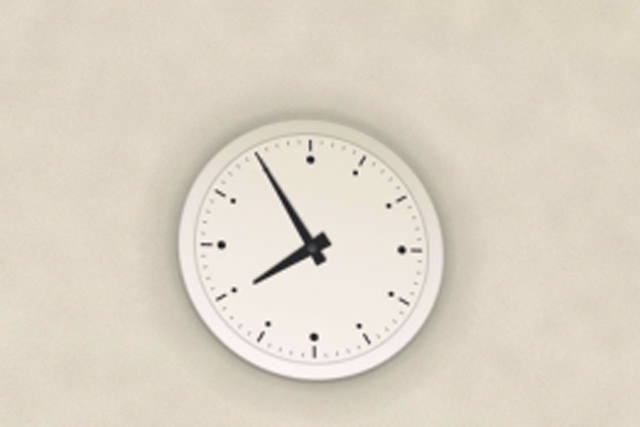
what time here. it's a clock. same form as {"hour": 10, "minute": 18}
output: {"hour": 7, "minute": 55}
